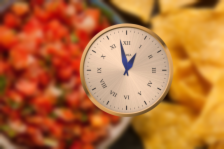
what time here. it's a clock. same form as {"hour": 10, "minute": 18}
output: {"hour": 12, "minute": 58}
